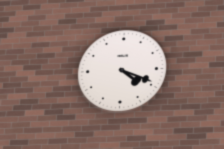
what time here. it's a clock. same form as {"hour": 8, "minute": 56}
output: {"hour": 4, "minute": 19}
